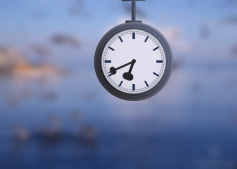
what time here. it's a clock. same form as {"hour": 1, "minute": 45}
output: {"hour": 6, "minute": 41}
